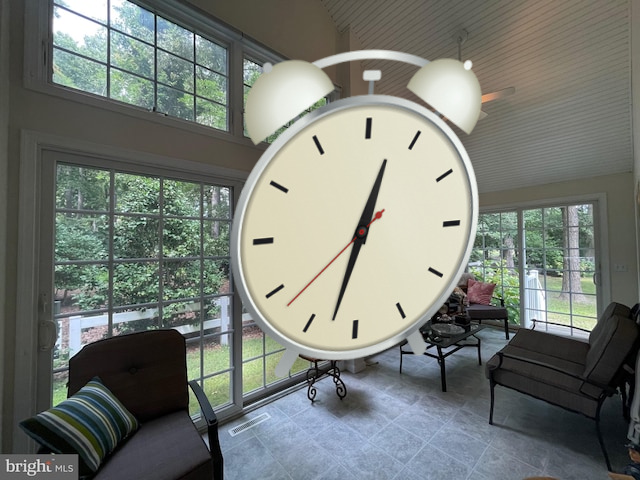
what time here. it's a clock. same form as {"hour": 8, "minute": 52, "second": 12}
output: {"hour": 12, "minute": 32, "second": 38}
